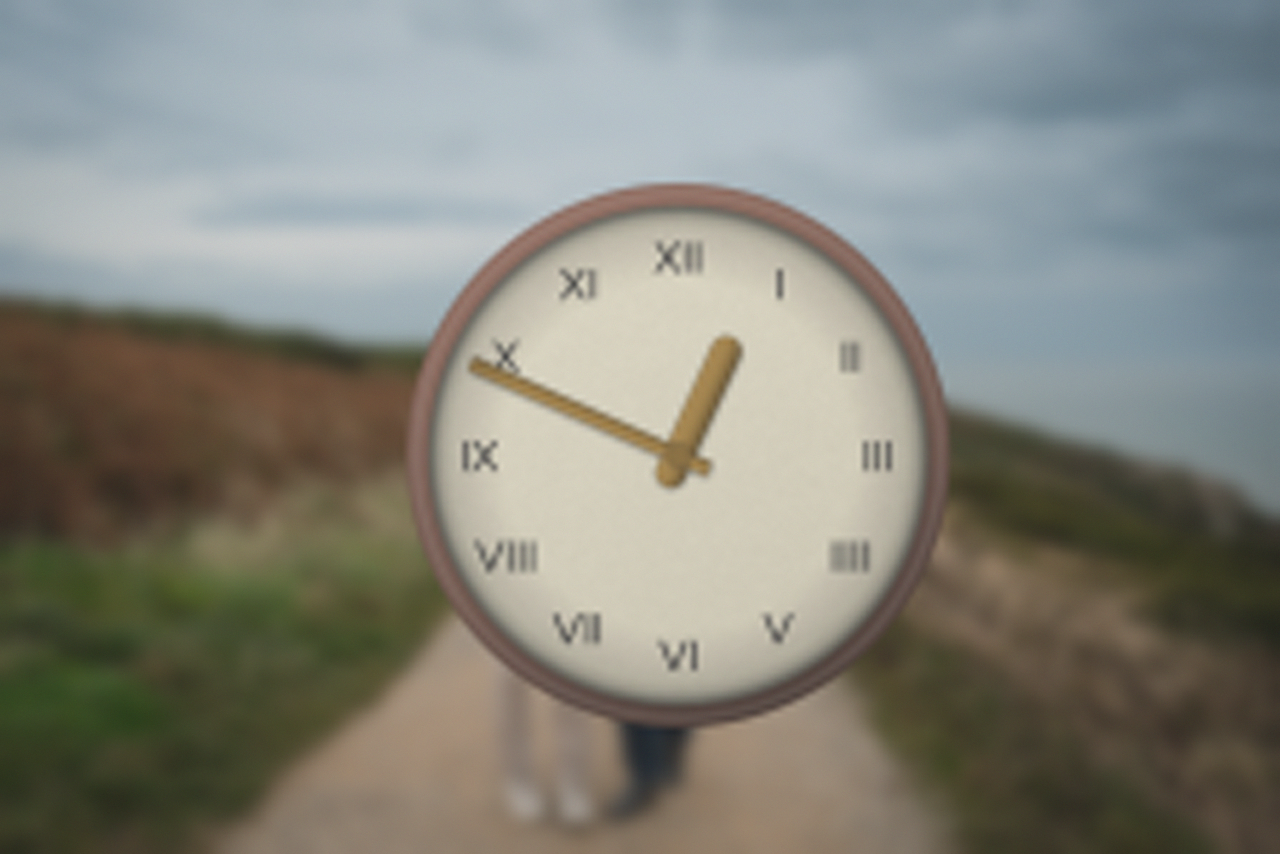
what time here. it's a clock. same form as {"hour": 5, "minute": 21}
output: {"hour": 12, "minute": 49}
